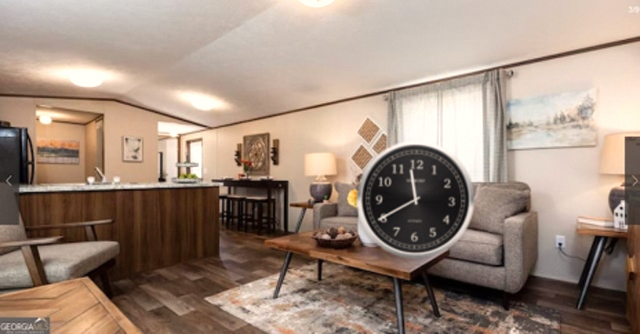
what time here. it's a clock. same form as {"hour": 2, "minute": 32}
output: {"hour": 11, "minute": 40}
